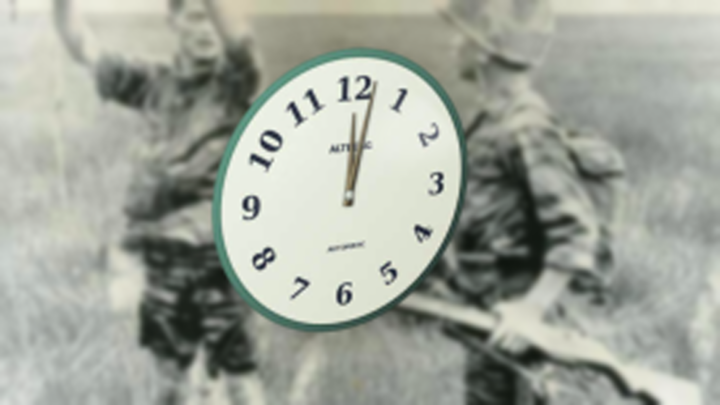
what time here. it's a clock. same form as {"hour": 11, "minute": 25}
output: {"hour": 12, "minute": 2}
